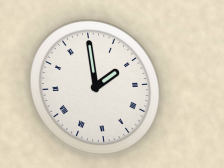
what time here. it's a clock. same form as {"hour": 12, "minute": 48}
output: {"hour": 2, "minute": 0}
